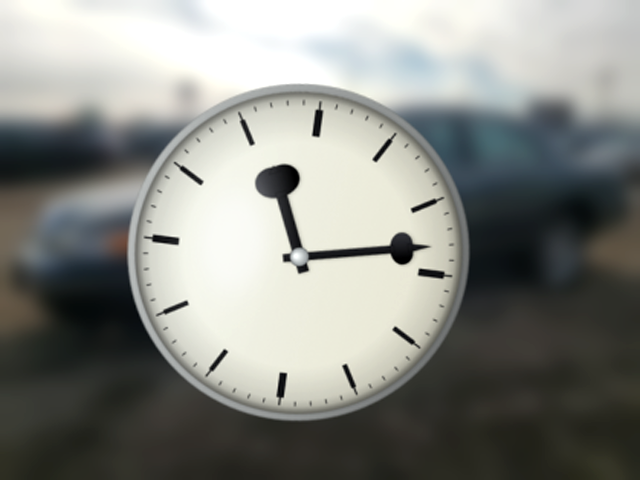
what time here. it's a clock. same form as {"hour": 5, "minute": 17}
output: {"hour": 11, "minute": 13}
